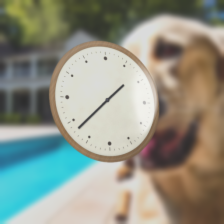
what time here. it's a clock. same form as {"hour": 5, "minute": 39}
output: {"hour": 1, "minute": 38}
